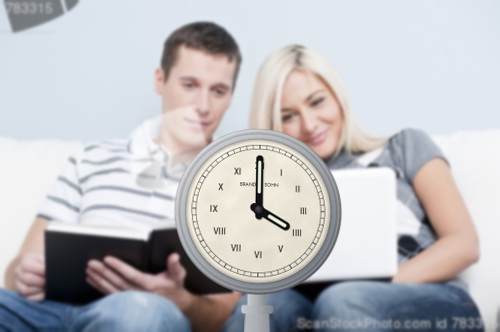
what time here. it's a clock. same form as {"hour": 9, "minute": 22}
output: {"hour": 4, "minute": 0}
